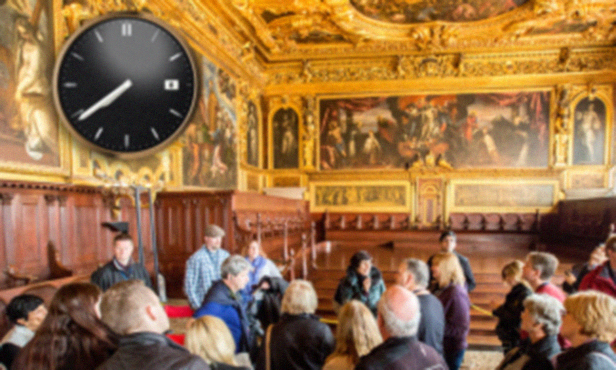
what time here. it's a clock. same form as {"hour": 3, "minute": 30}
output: {"hour": 7, "minute": 39}
